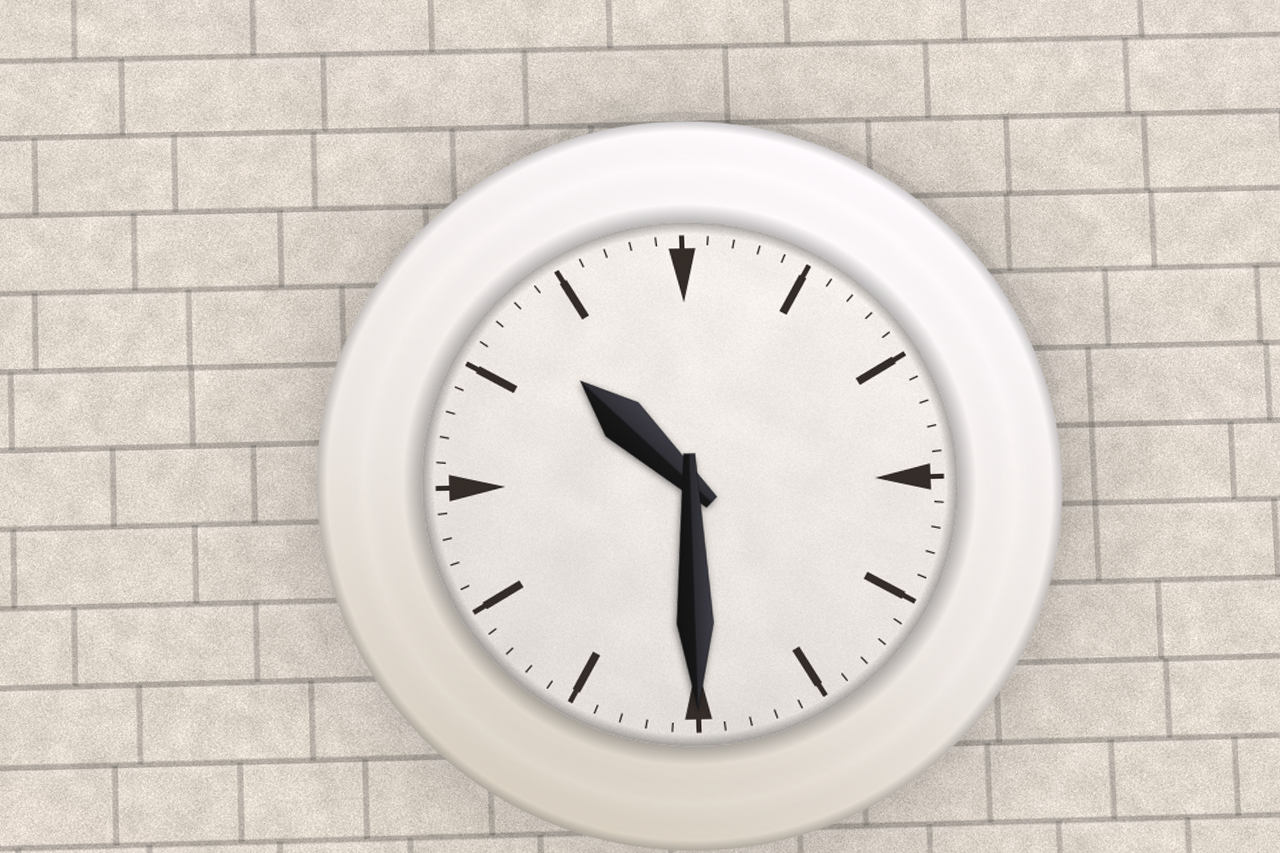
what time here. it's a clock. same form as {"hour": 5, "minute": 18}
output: {"hour": 10, "minute": 30}
